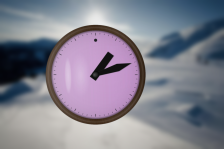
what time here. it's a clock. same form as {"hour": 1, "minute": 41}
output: {"hour": 1, "minute": 12}
